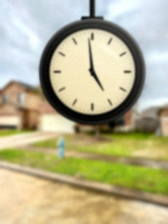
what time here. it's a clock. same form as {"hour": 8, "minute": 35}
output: {"hour": 4, "minute": 59}
